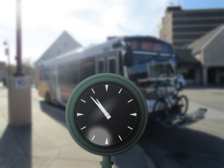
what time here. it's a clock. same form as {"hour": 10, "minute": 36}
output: {"hour": 10, "minute": 53}
